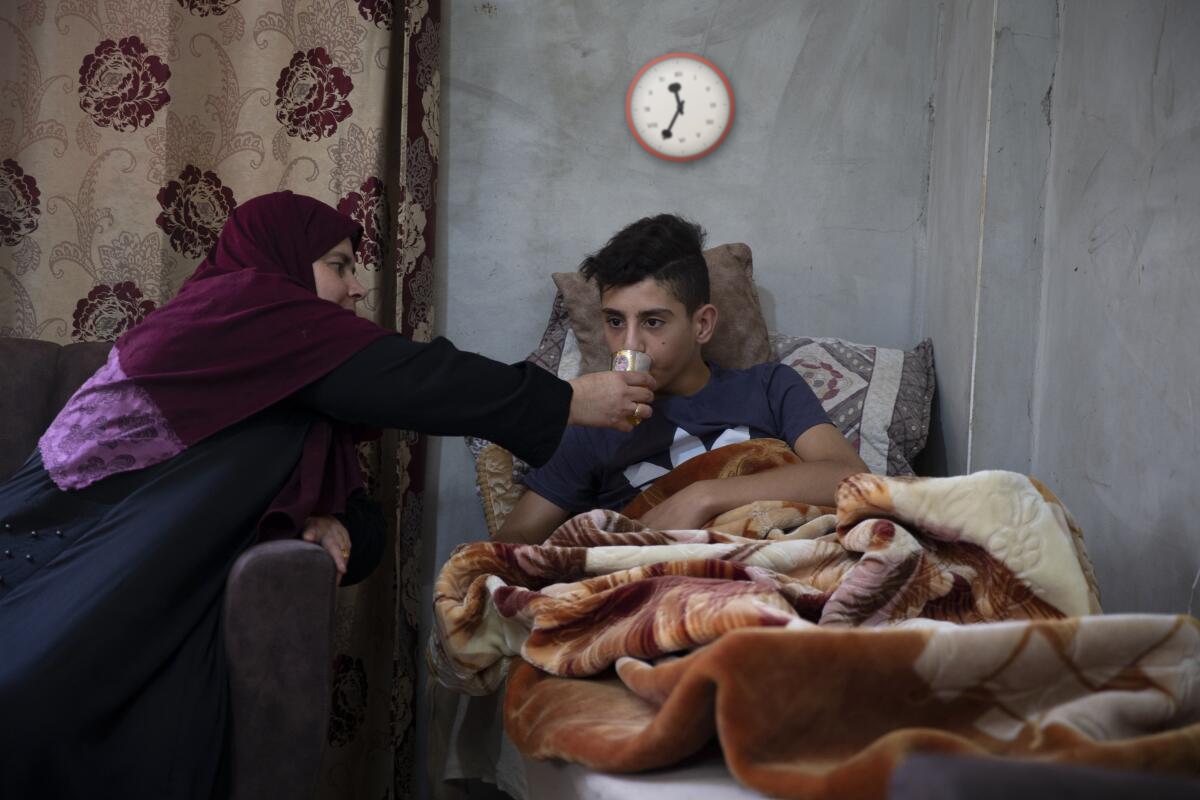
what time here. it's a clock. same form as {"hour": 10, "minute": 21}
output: {"hour": 11, "minute": 35}
